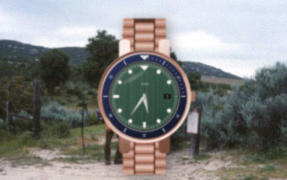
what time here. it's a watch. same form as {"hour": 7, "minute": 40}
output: {"hour": 5, "minute": 36}
